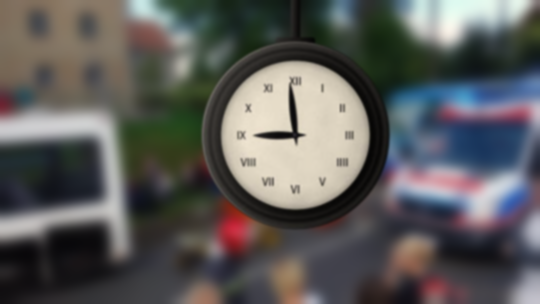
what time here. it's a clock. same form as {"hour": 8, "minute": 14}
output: {"hour": 8, "minute": 59}
